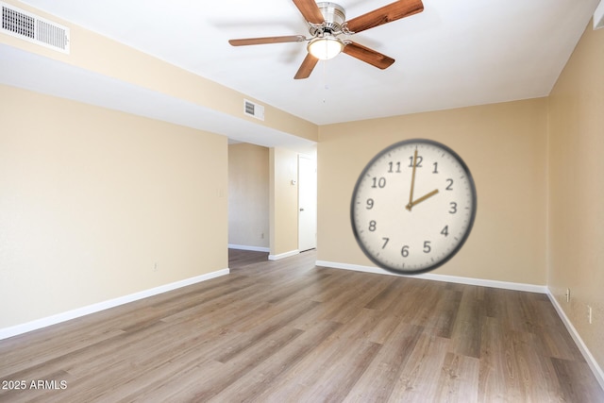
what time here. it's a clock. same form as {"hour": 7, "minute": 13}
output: {"hour": 2, "minute": 0}
